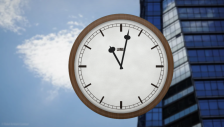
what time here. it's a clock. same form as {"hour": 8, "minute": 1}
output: {"hour": 11, "minute": 2}
